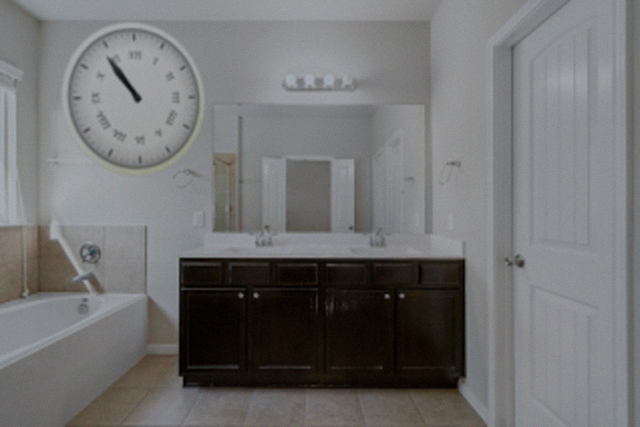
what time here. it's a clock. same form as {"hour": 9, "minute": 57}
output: {"hour": 10, "minute": 54}
